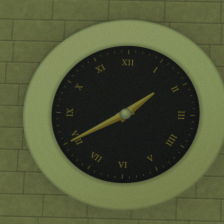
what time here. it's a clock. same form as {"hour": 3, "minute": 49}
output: {"hour": 1, "minute": 40}
